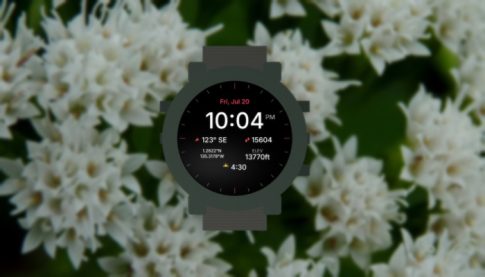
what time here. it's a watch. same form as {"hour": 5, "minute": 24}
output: {"hour": 10, "minute": 4}
